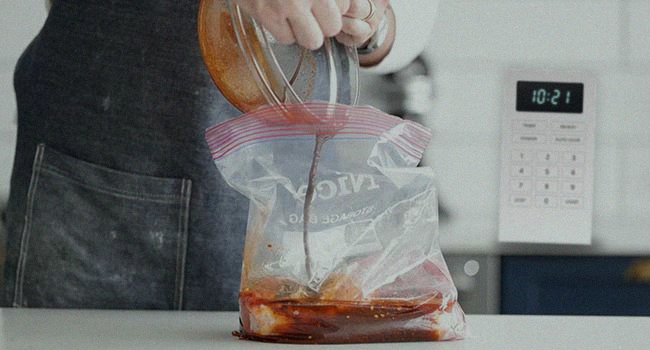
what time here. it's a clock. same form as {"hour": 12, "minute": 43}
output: {"hour": 10, "minute": 21}
